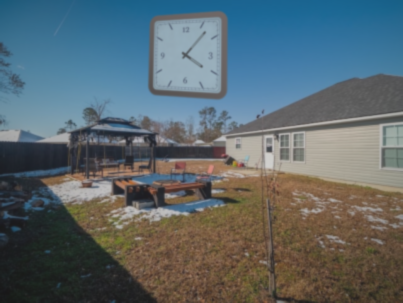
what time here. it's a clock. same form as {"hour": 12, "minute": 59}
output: {"hour": 4, "minute": 7}
